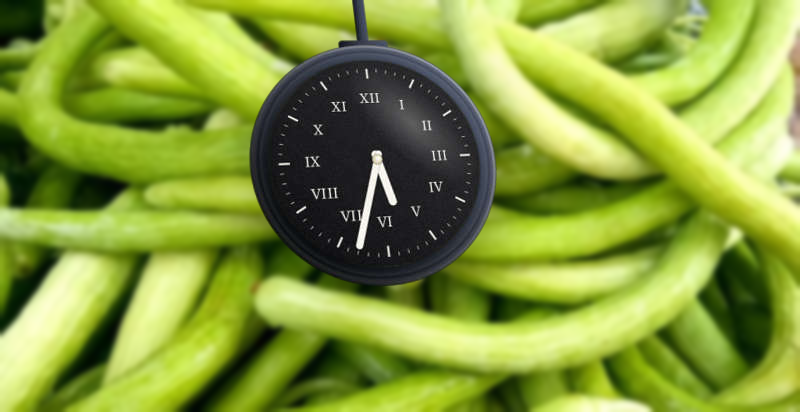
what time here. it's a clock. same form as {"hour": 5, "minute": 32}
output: {"hour": 5, "minute": 33}
